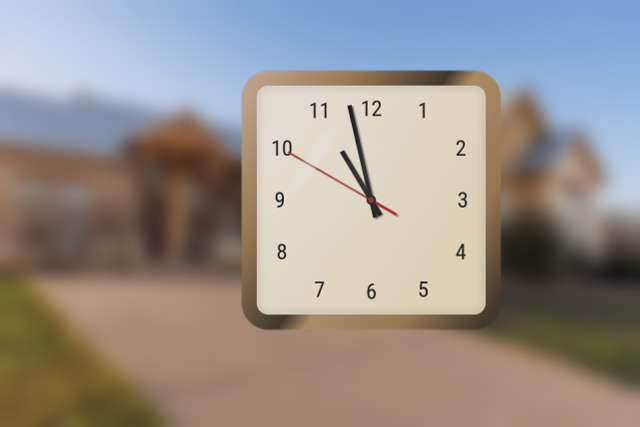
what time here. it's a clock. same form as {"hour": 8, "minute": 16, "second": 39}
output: {"hour": 10, "minute": 57, "second": 50}
